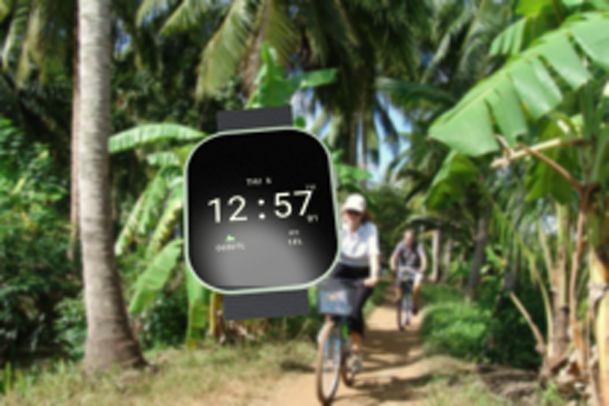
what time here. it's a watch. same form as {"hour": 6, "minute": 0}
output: {"hour": 12, "minute": 57}
